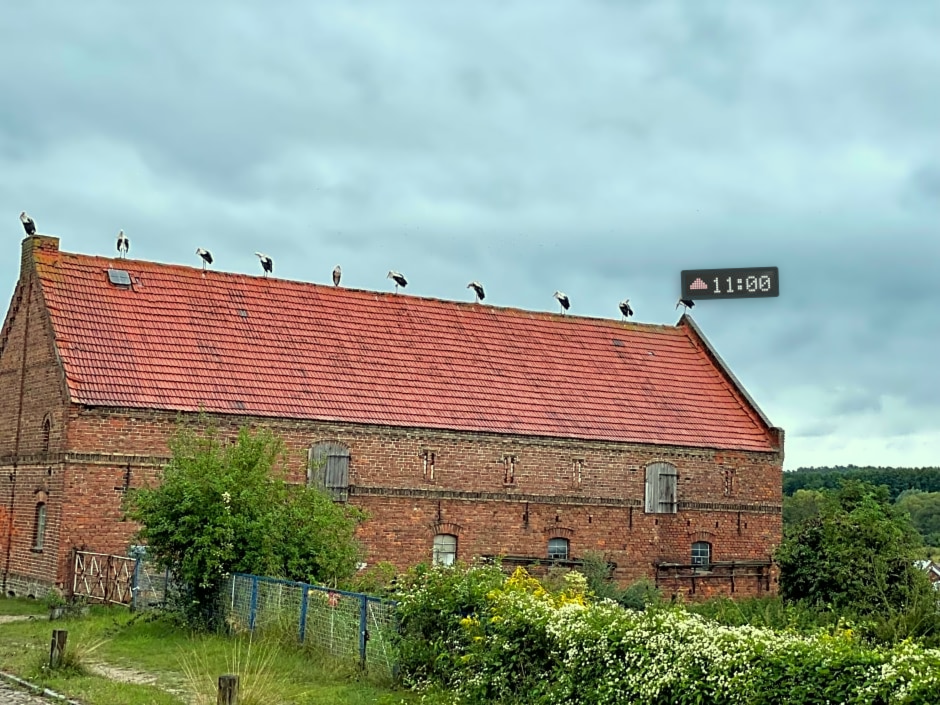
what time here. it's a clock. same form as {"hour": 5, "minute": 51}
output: {"hour": 11, "minute": 0}
